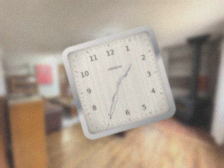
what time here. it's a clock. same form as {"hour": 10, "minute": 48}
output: {"hour": 1, "minute": 35}
